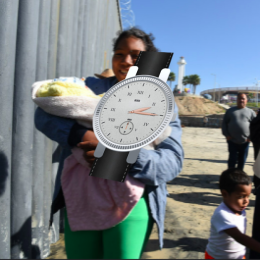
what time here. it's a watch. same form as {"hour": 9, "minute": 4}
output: {"hour": 2, "minute": 15}
